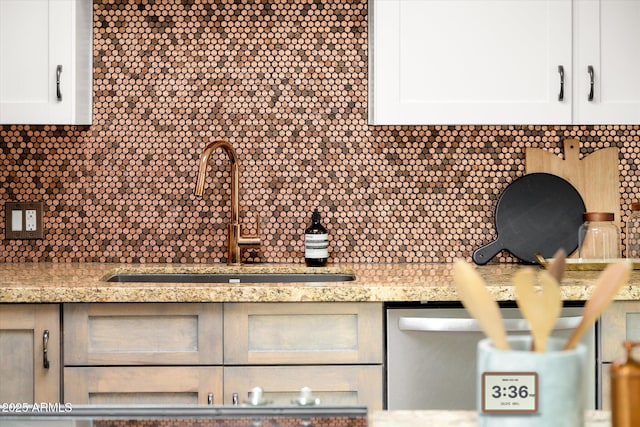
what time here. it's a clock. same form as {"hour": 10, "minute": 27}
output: {"hour": 3, "minute": 36}
